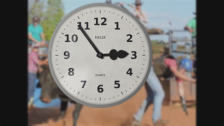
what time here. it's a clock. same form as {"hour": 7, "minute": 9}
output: {"hour": 2, "minute": 54}
